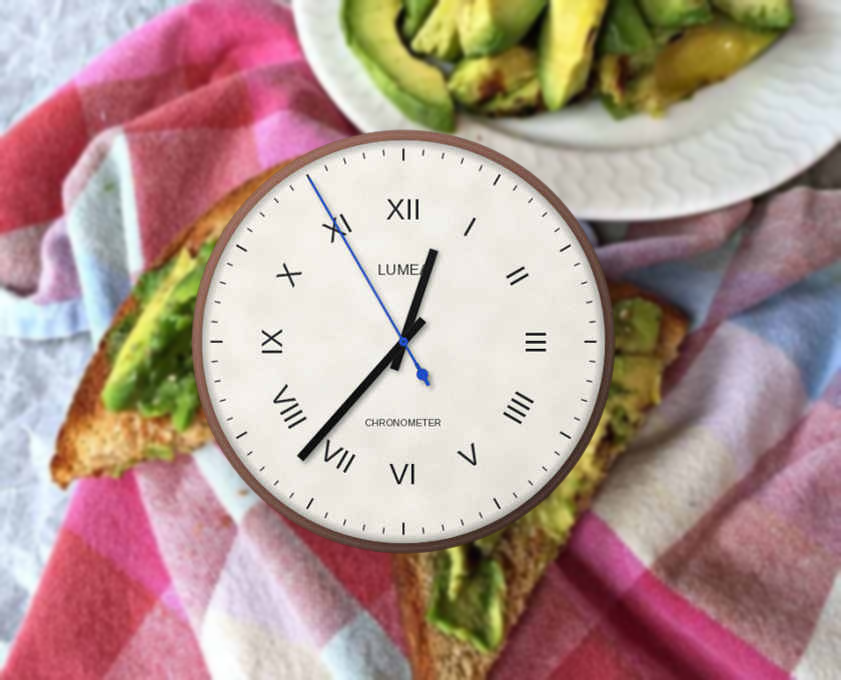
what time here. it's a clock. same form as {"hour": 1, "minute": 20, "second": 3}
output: {"hour": 12, "minute": 36, "second": 55}
